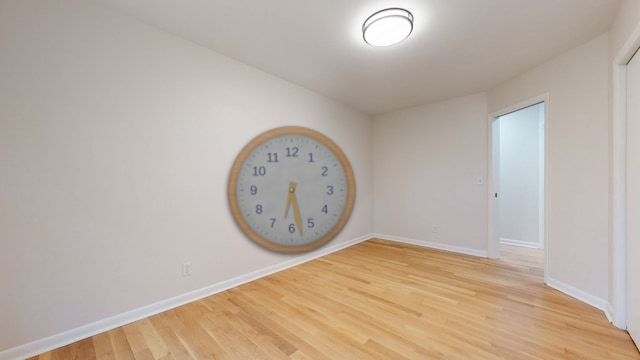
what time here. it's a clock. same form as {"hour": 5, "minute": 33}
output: {"hour": 6, "minute": 28}
